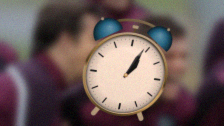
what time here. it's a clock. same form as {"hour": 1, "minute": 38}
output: {"hour": 1, "minute": 4}
